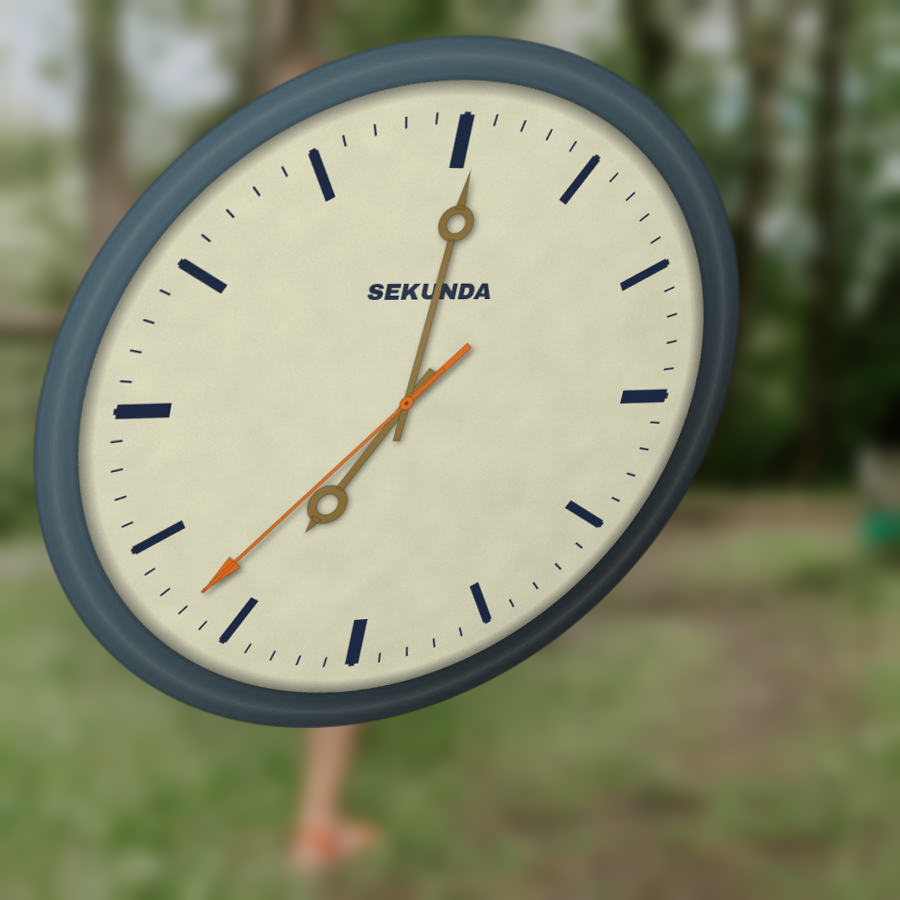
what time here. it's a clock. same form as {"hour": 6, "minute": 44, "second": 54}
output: {"hour": 7, "minute": 0, "second": 37}
